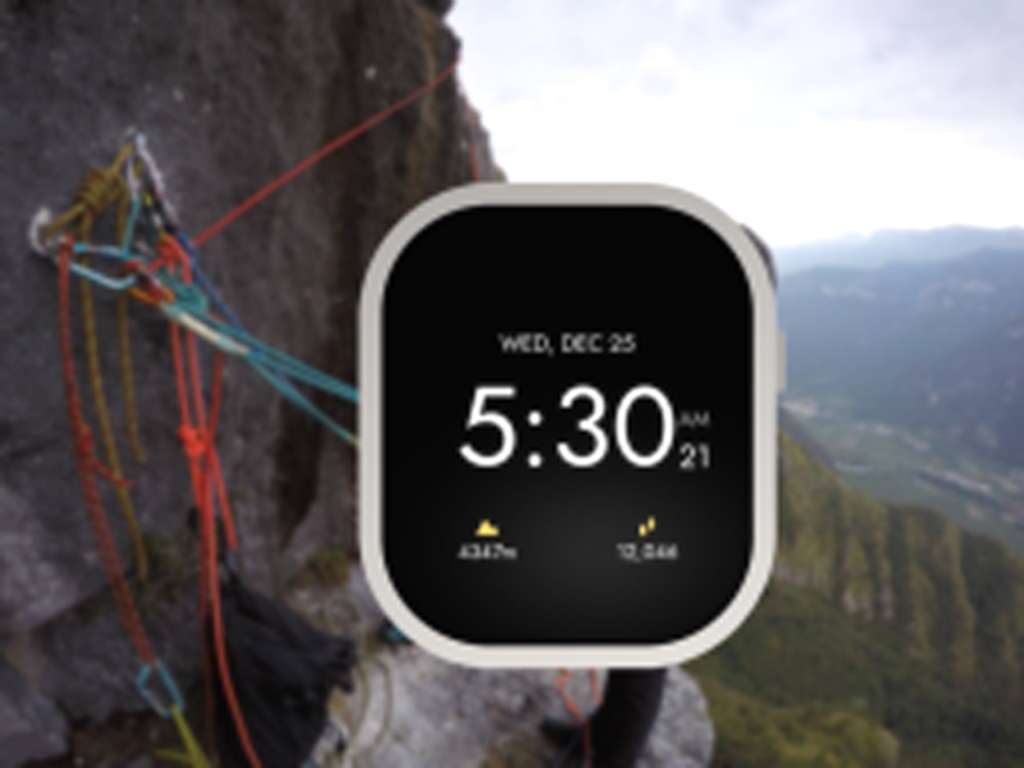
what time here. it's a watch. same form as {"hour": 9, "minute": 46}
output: {"hour": 5, "minute": 30}
